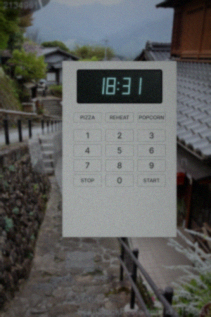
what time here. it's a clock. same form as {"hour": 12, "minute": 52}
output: {"hour": 18, "minute": 31}
